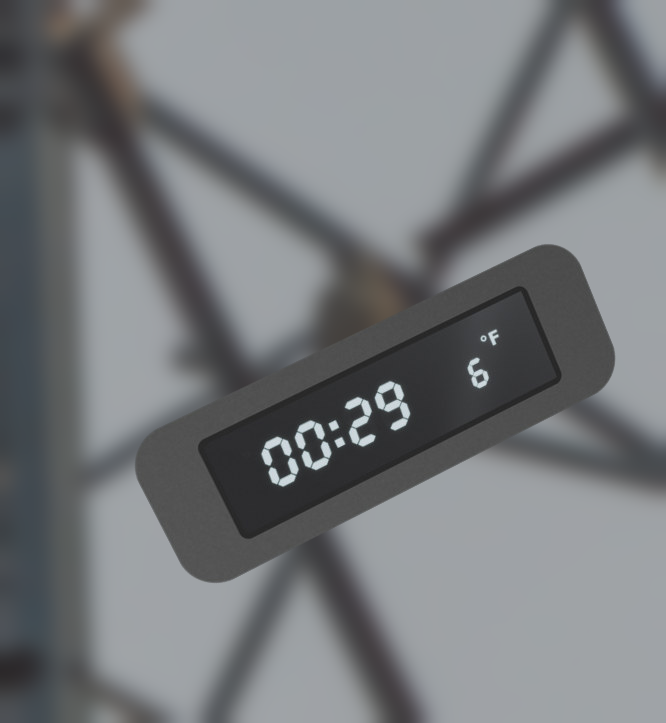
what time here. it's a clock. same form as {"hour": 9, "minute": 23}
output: {"hour": 0, "minute": 29}
